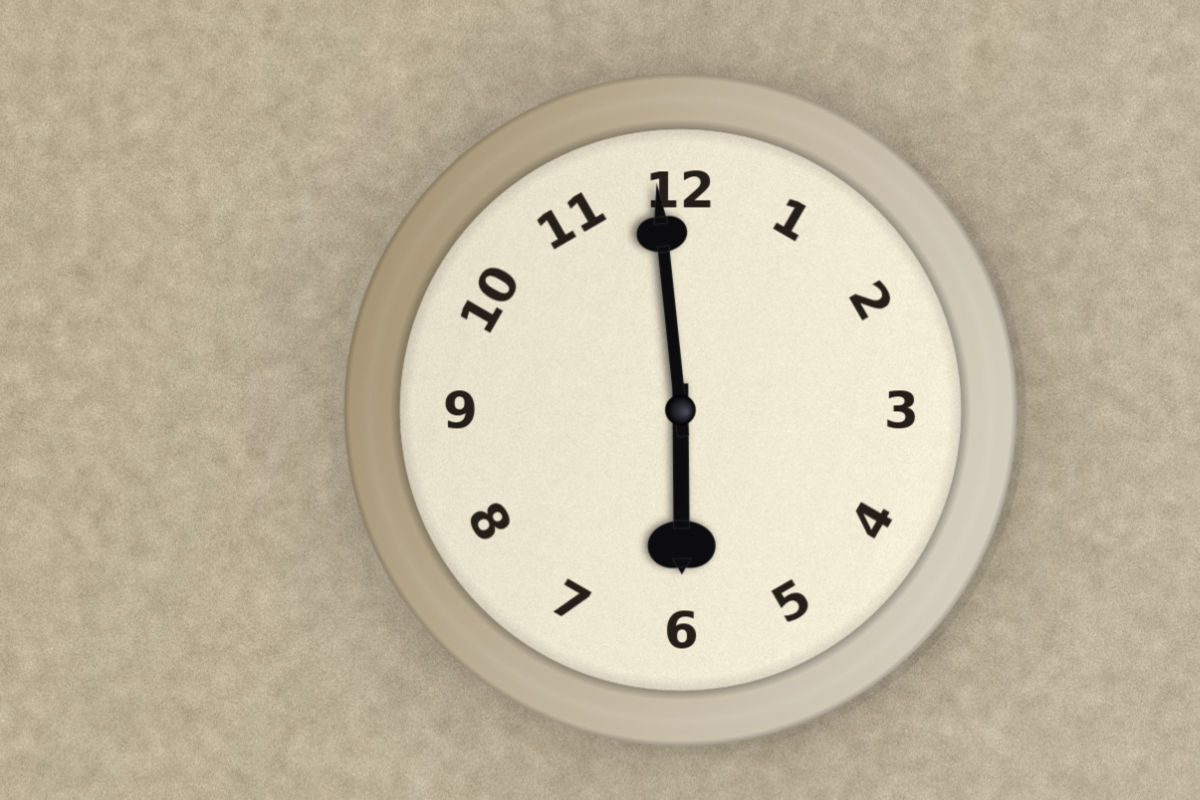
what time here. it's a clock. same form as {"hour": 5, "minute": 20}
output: {"hour": 5, "minute": 59}
